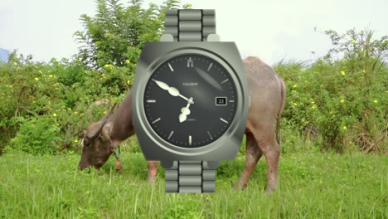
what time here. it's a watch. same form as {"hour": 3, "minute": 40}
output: {"hour": 6, "minute": 50}
